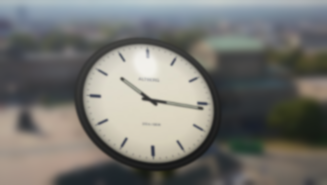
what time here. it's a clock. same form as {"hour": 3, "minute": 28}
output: {"hour": 10, "minute": 16}
